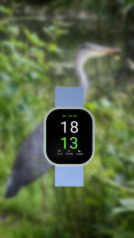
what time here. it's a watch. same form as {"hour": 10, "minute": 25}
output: {"hour": 18, "minute": 13}
